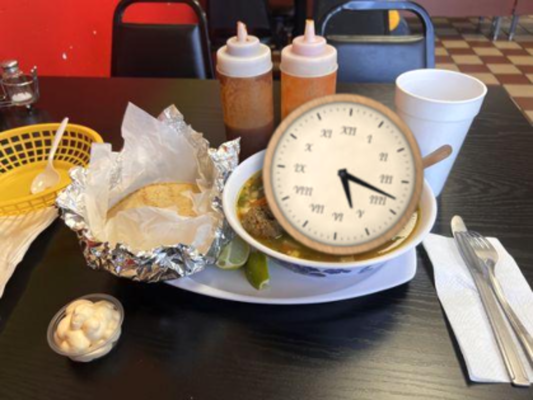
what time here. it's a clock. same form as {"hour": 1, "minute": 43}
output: {"hour": 5, "minute": 18}
